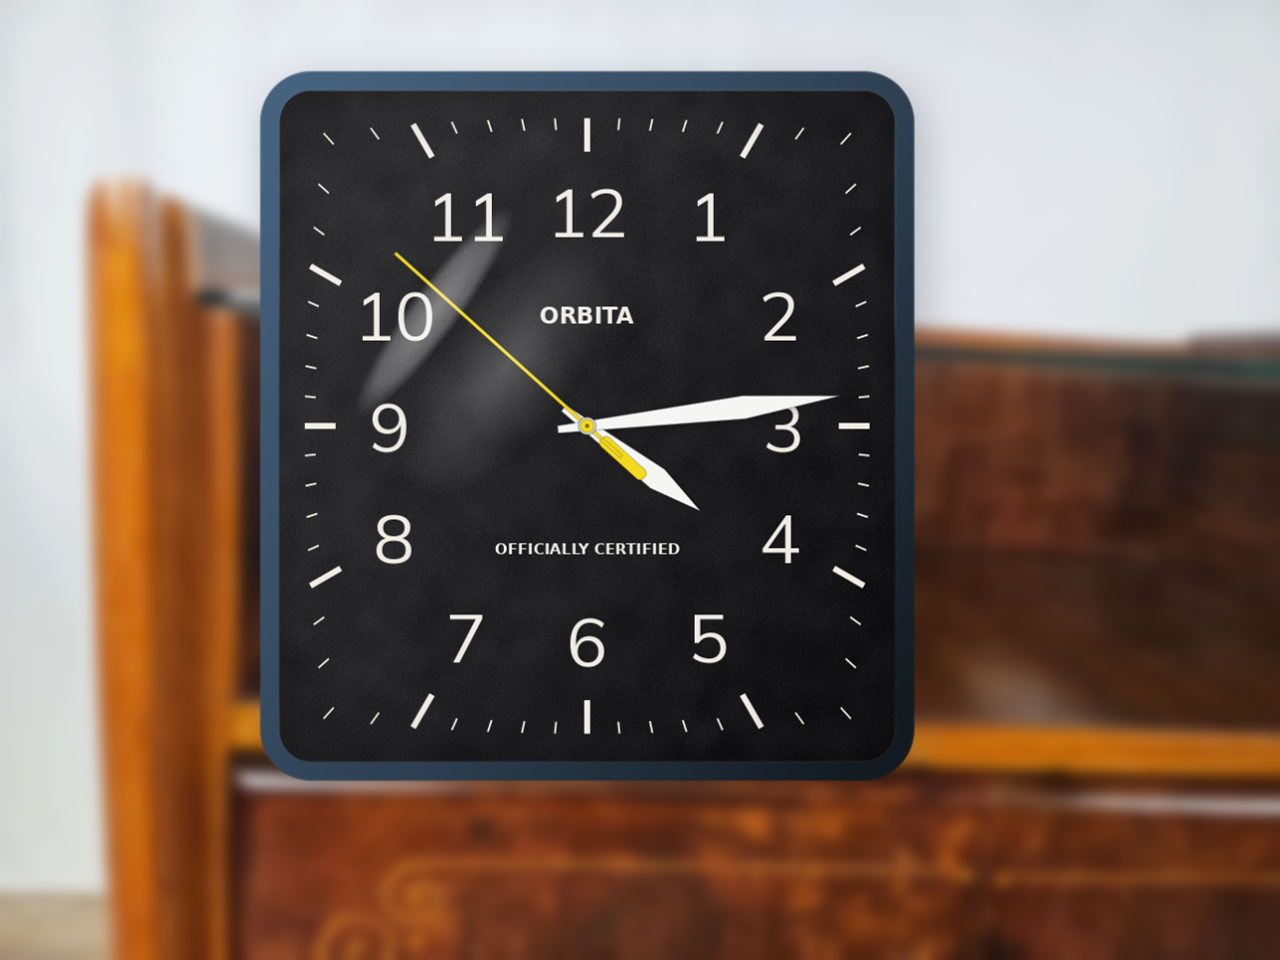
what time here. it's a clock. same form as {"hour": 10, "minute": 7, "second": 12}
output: {"hour": 4, "minute": 13, "second": 52}
